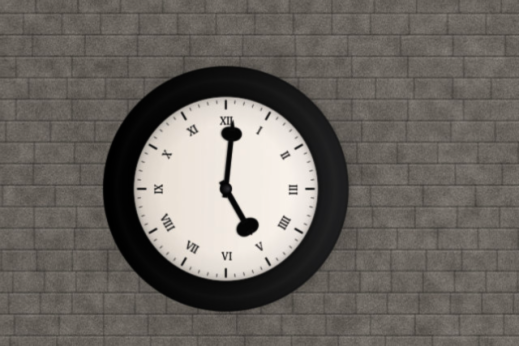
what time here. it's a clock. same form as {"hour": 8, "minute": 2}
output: {"hour": 5, "minute": 1}
